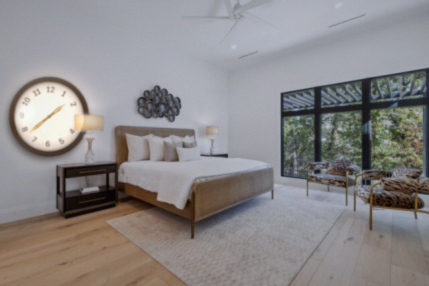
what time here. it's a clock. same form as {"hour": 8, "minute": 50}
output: {"hour": 1, "minute": 38}
